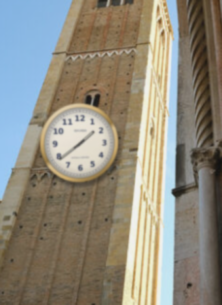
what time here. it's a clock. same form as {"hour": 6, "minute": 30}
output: {"hour": 1, "minute": 39}
